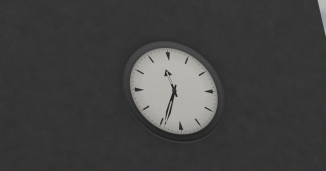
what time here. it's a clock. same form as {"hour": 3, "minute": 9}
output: {"hour": 11, "minute": 34}
